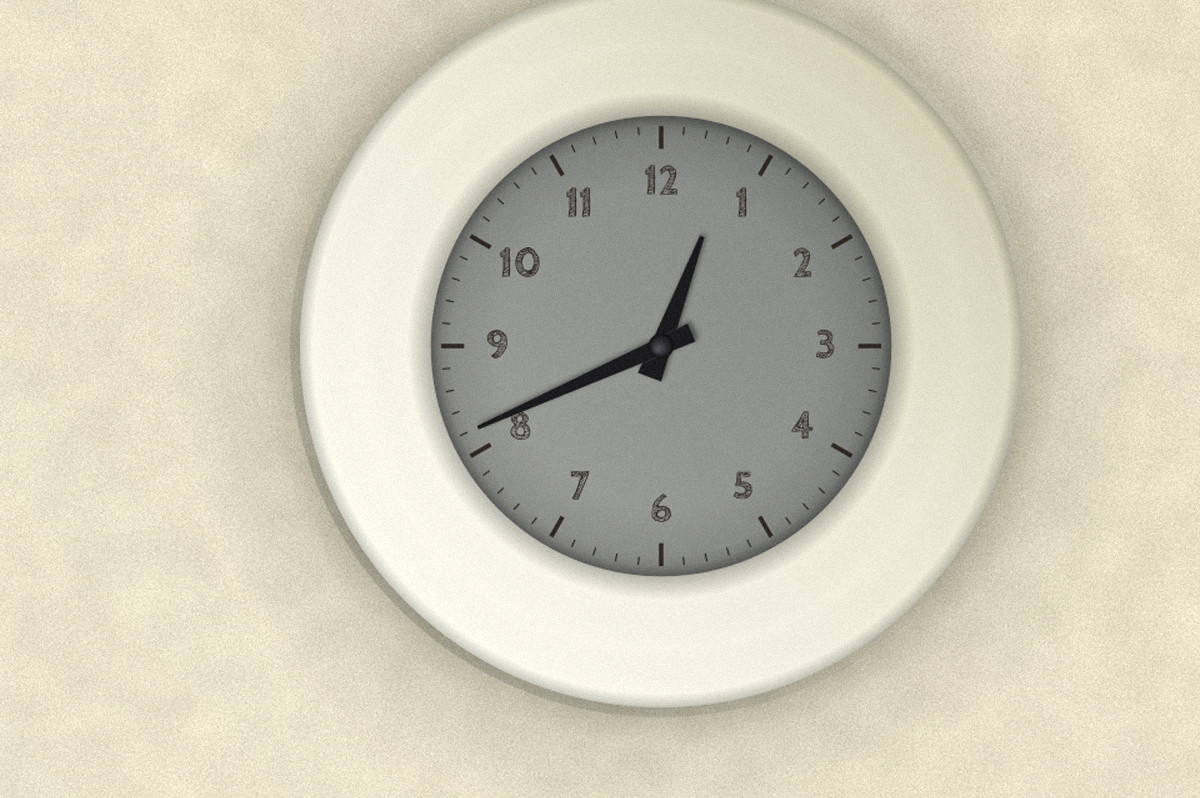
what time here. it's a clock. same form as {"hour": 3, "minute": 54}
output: {"hour": 12, "minute": 41}
